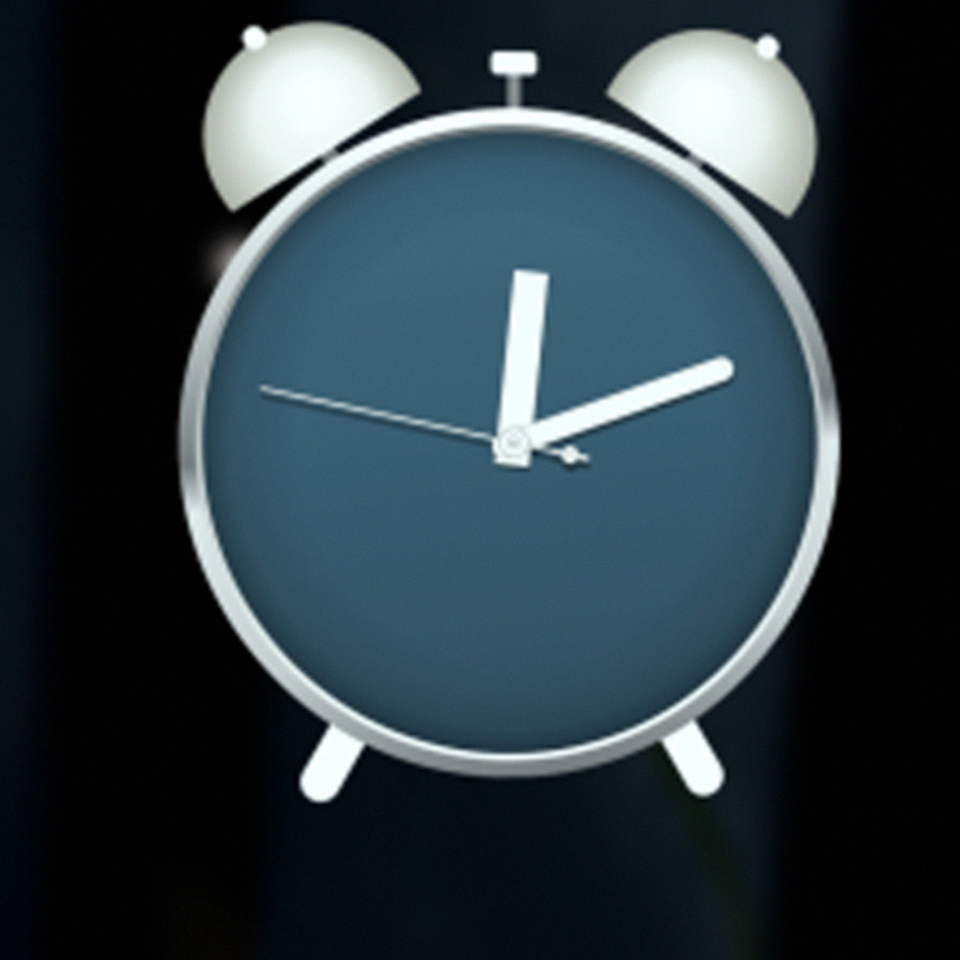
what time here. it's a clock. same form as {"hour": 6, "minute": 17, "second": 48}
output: {"hour": 12, "minute": 11, "second": 47}
